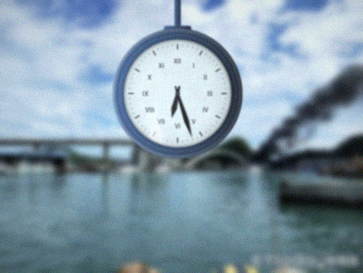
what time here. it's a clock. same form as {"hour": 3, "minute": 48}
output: {"hour": 6, "minute": 27}
